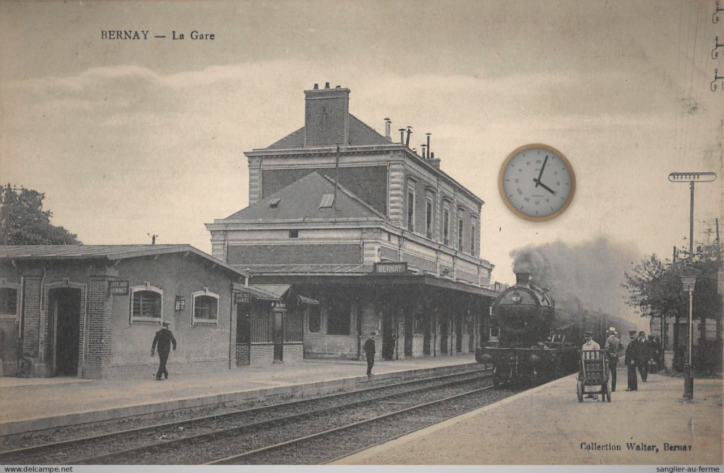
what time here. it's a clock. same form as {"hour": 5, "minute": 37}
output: {"hour": 4, "minute": 3}
